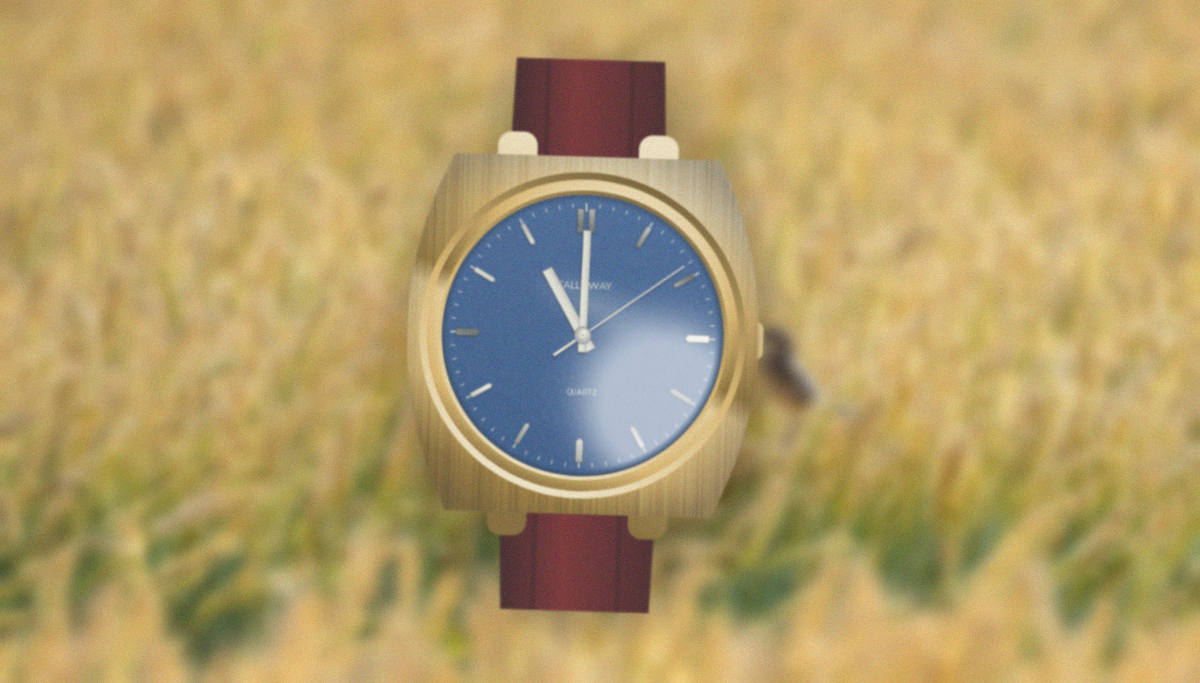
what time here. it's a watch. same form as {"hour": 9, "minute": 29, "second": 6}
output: {"hour": 11, "minute": 0, "second": 9}
